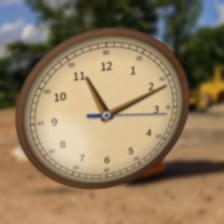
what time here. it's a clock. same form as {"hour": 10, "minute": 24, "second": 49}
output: {"hour": 11, "minute": 11, "second": 16}
